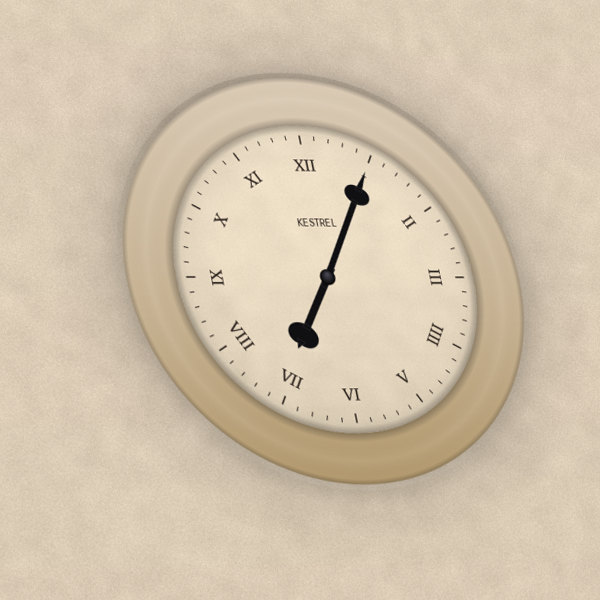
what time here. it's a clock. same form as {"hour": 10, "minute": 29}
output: {"hour": 7, "minute": 5}
